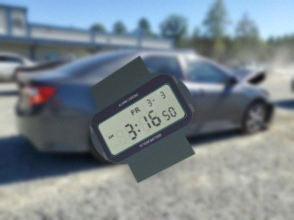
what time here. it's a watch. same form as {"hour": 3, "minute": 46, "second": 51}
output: {"hour": 3, "minute": 16, "second": 50}
